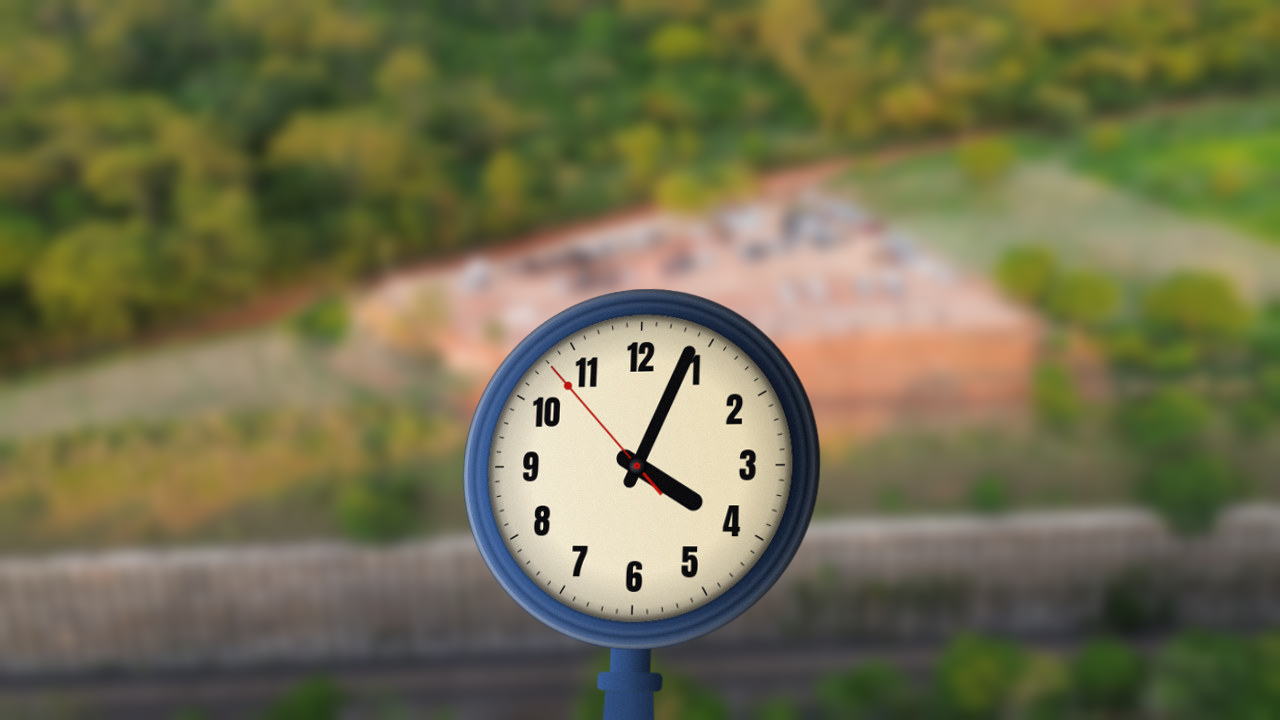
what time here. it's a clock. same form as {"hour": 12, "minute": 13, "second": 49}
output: {"hour": 4, "minute": 3, "second": 53}
